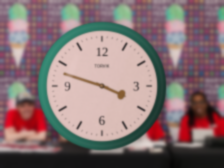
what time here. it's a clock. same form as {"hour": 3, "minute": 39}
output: {"hour": 3, "minute": 48}
